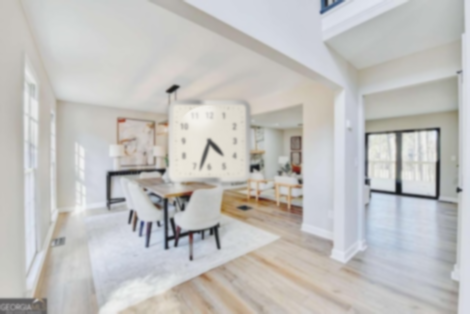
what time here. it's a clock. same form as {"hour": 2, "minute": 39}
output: {"hour": 4, "minute": 33}
